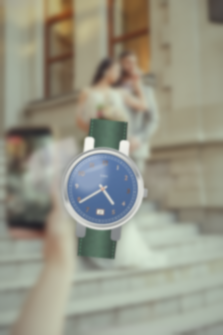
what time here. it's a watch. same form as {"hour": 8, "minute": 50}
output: {"hour": 4, "minute": 39}
